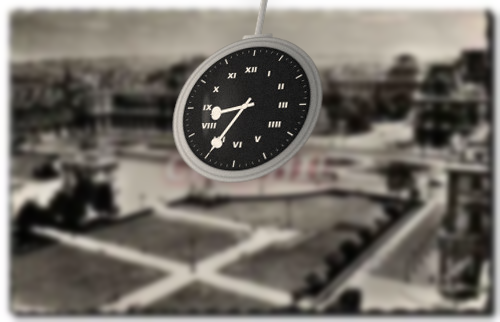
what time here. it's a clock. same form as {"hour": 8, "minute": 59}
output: {"hour": 8, "minute": 35}
